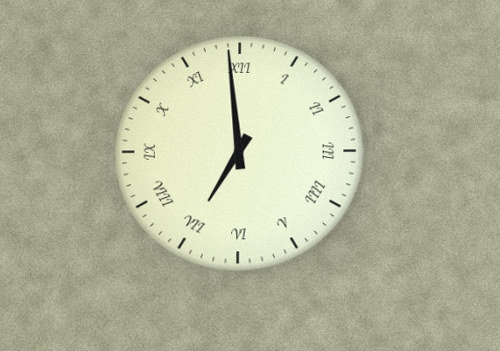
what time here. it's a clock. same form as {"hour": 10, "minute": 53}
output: {"hour": 6, "minute": 59}
